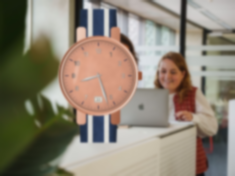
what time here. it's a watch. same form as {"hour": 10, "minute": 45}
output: {"hour": 8, "minute": 27}
